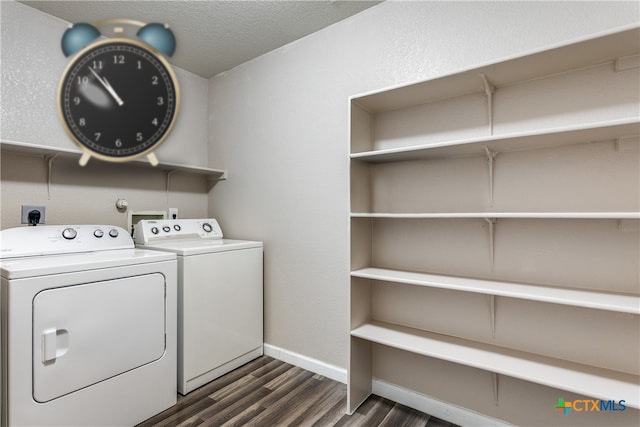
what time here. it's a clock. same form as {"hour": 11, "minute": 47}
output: {"hour": 10, "minute": 53}
